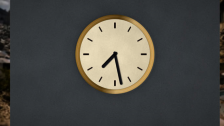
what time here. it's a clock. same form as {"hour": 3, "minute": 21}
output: {"hour": 7, "minute": 28}
